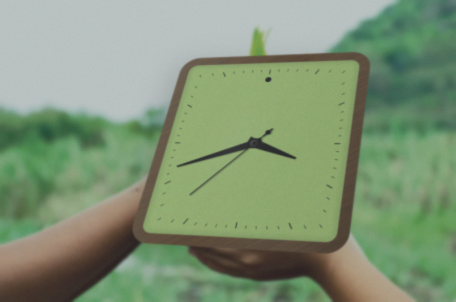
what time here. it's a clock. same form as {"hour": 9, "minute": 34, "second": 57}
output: {"hour": 3, "minute": 41, "second": 37}
